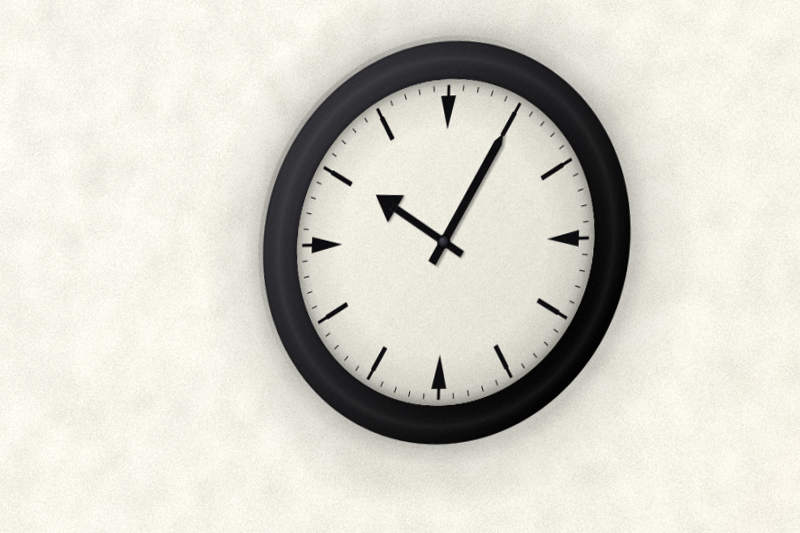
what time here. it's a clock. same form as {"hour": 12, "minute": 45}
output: {"hour": 10, "minute": 5}
